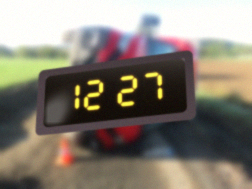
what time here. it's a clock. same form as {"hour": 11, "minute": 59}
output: {"hour": 12, "minute": 27}
